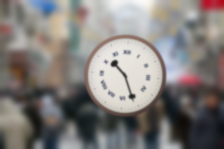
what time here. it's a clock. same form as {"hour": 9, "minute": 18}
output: {"hour": 10, "minute": 26}
